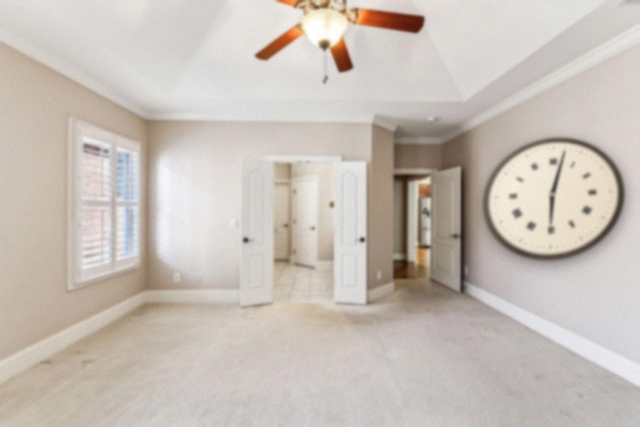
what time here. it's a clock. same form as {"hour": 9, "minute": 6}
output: {"hour": 6, "minute": 2}
